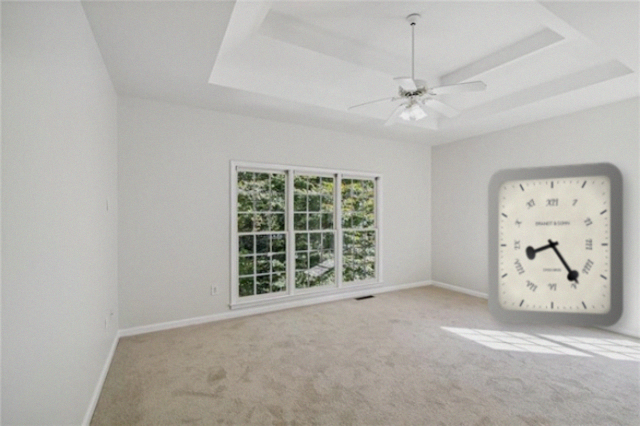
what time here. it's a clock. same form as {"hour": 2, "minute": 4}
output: {"hour": 8, "minute": 24}
